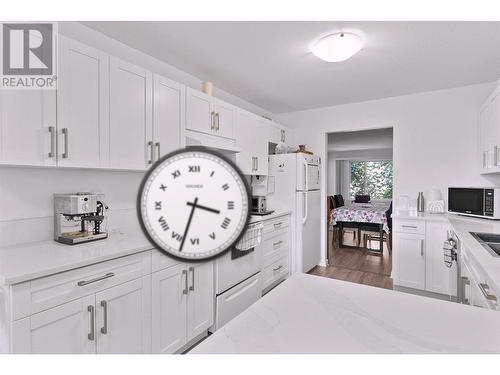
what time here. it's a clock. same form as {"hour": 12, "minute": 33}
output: {"hour": 3, "minute": 33}
